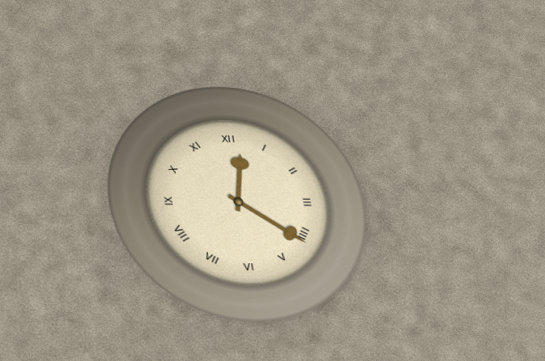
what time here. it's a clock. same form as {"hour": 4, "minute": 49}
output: {"hour": 12, "minute": 21}
